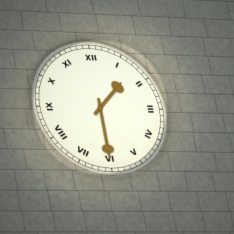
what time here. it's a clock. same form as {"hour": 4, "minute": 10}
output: {"hour": 1, "minute": 30}
